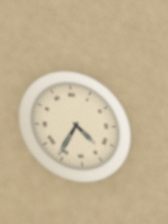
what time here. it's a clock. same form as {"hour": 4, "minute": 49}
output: {"hour": 4, "minute": 36}
